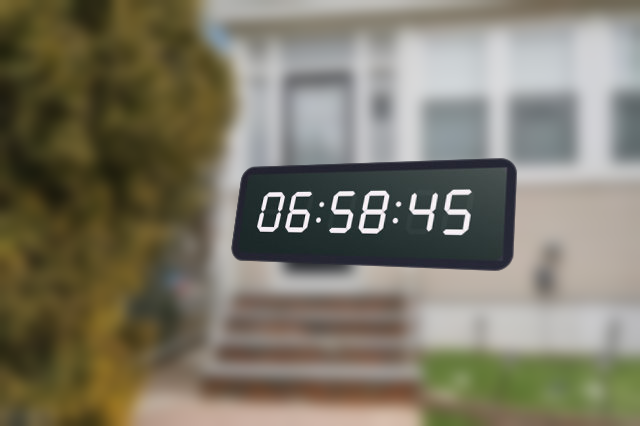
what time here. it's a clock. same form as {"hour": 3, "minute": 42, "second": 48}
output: {"hour": 6, "minute": 58, "second": 45}
